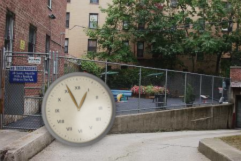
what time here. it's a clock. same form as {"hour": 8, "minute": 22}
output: {"hour": 12, "minute": 56}
